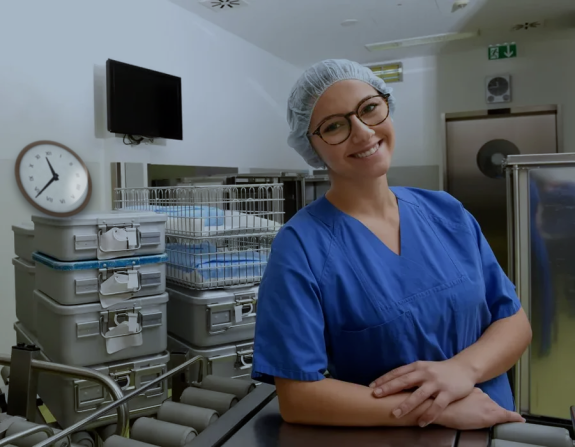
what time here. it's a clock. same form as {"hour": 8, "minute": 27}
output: {"hour": 11, "minute": 39}
